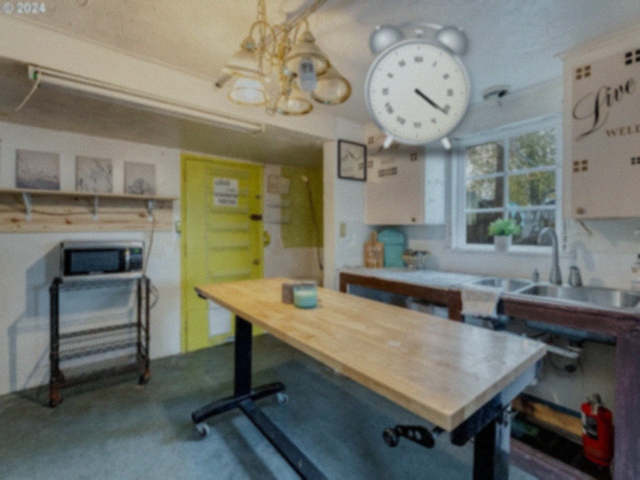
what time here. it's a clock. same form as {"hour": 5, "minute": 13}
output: {"hour": 4, "minute": 21}
